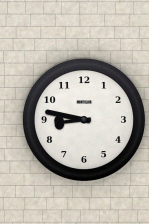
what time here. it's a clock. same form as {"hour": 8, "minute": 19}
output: {"hour": 8, "minute": 47}
